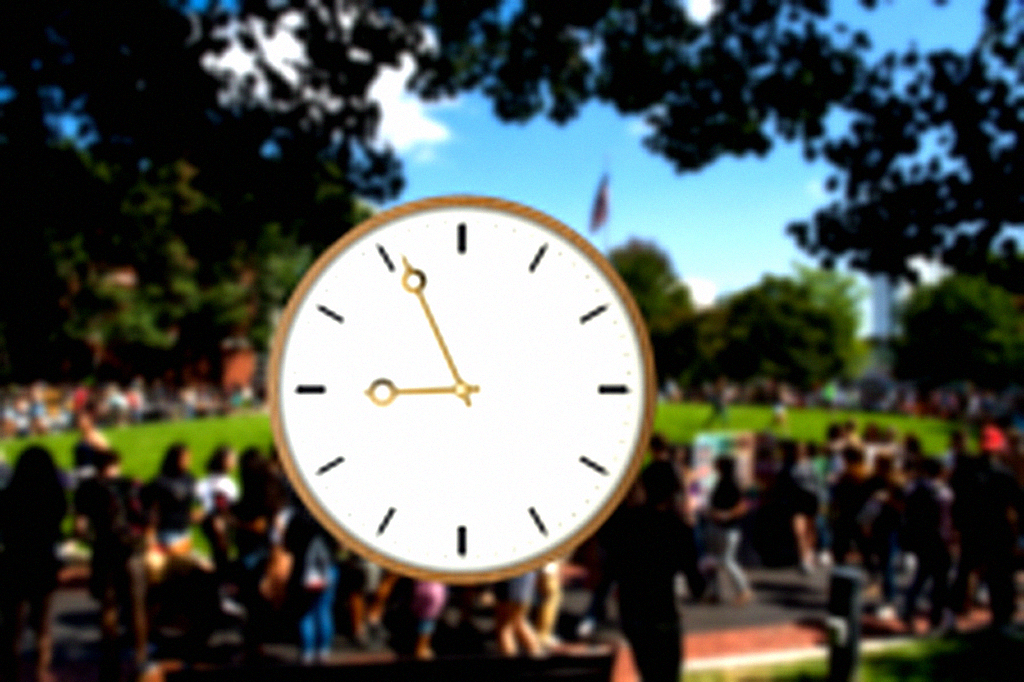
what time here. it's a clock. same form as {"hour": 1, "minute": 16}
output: {"hour": 8, "minute": 56}
